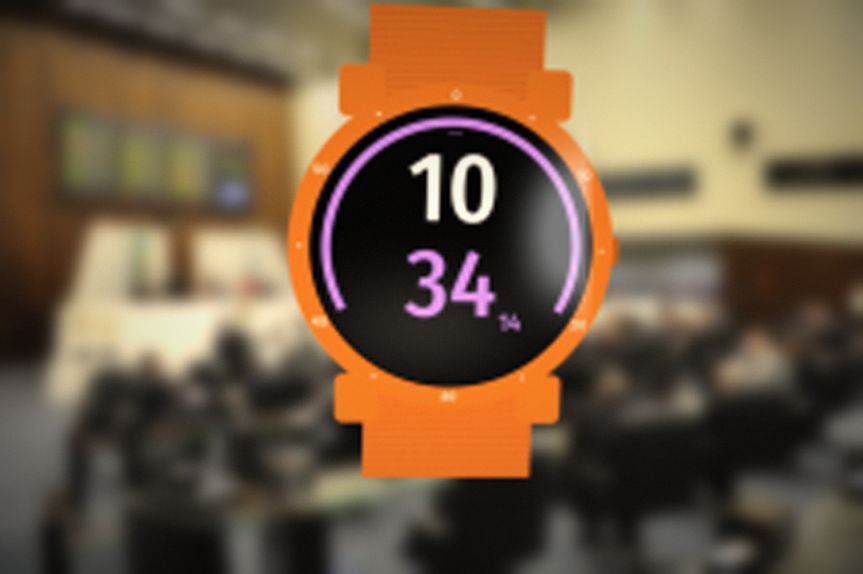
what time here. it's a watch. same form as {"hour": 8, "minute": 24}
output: {"hour": 10, "minute": 34}
